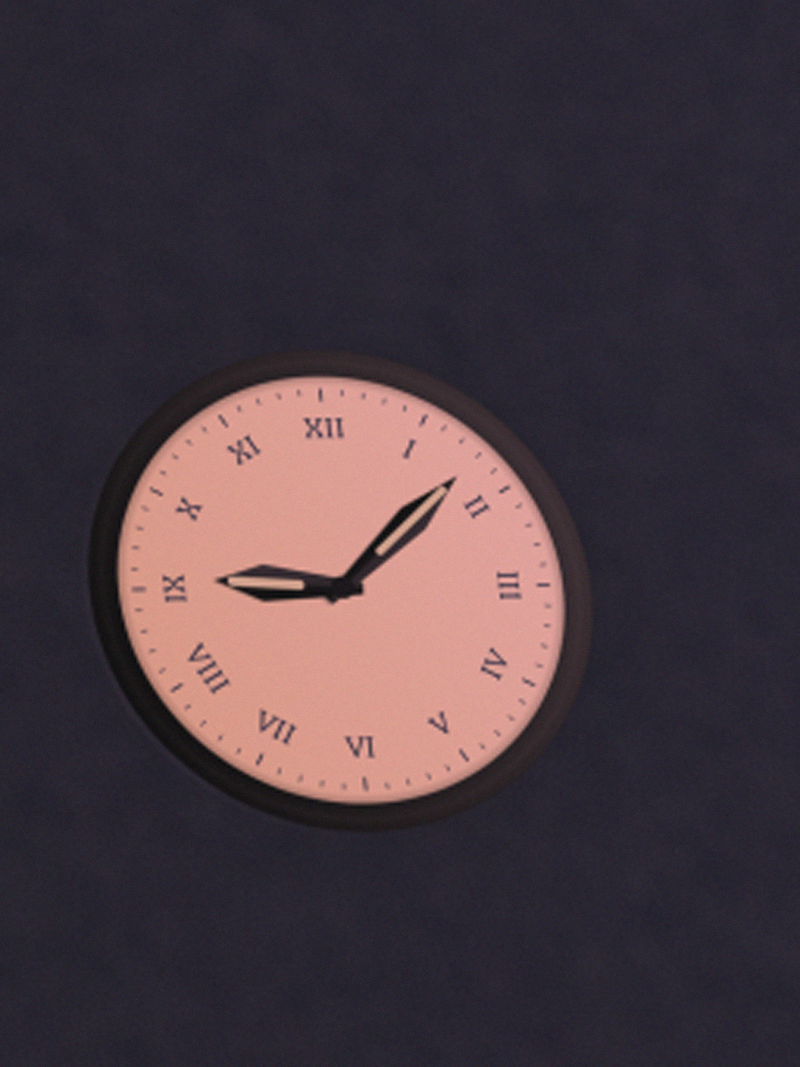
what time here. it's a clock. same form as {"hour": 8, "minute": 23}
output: {"hour": 9, "minute": 8}
